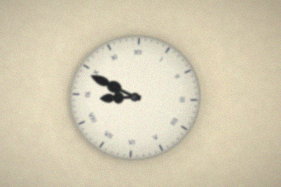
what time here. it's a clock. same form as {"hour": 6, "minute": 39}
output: {"hour": 8, "minute": 49}
